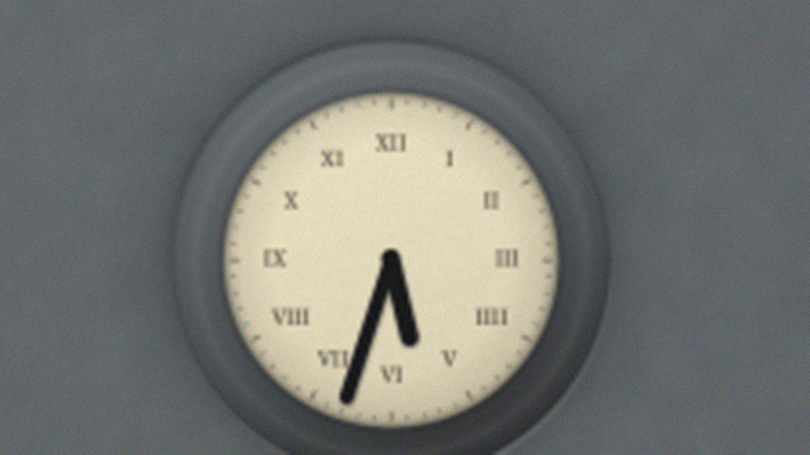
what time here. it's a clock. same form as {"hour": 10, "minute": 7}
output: {"hour": 5, "minute": 33}
